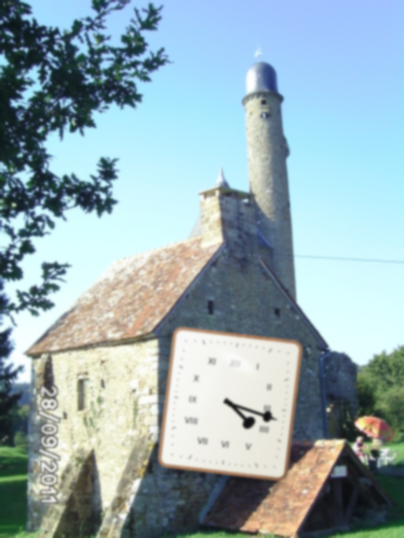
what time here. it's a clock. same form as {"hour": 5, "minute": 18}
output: {"hour": 4, "minute": 17}
